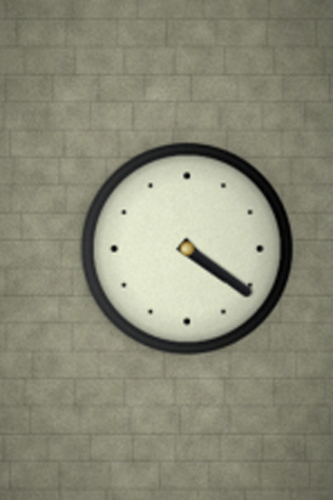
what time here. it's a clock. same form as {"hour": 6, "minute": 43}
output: {"hour": 4, "minute": 21}
